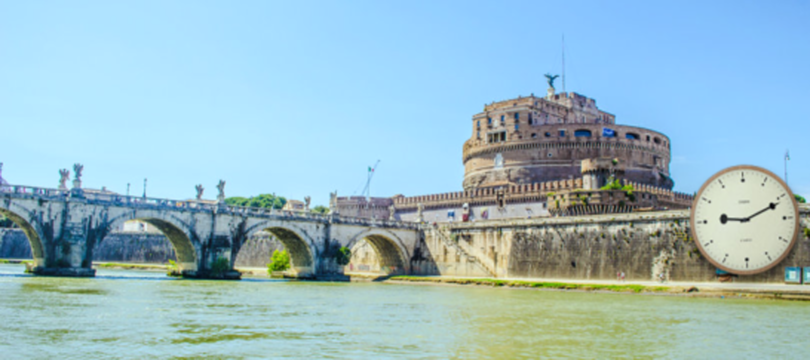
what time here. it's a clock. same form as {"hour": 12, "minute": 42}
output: {"hour": 9, "minute": 11}
